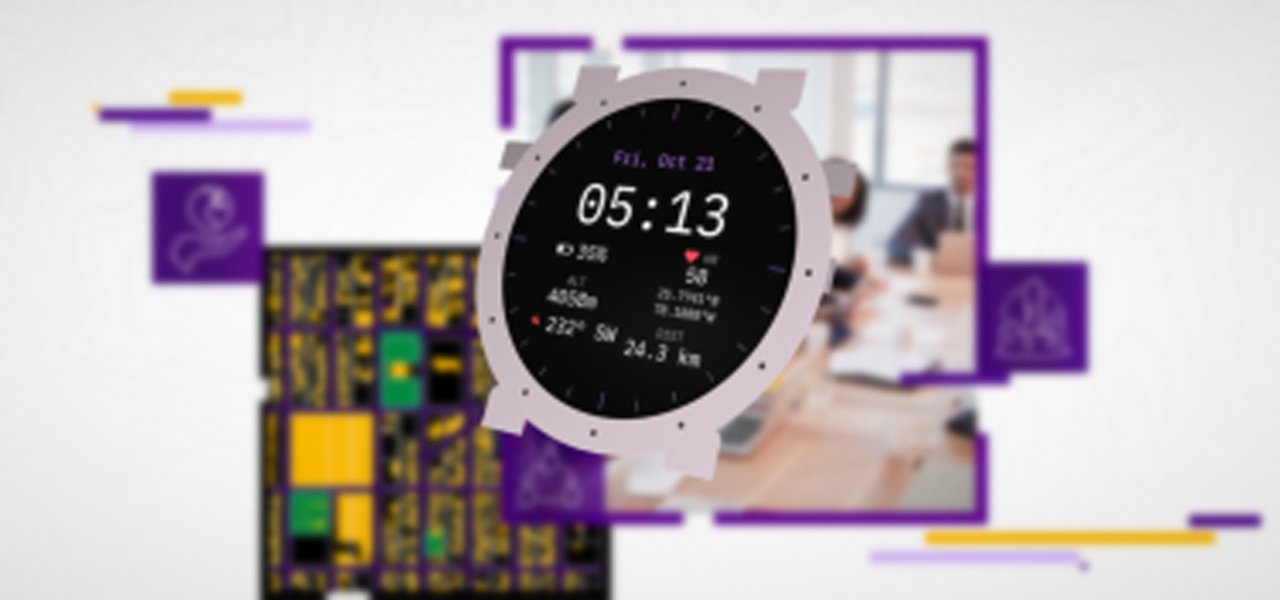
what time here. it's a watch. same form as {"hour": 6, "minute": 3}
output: {"hour": 5, "minute": 13}
